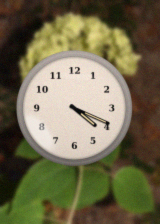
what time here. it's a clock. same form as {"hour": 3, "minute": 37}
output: {"hour": 4, "minute": 19}
